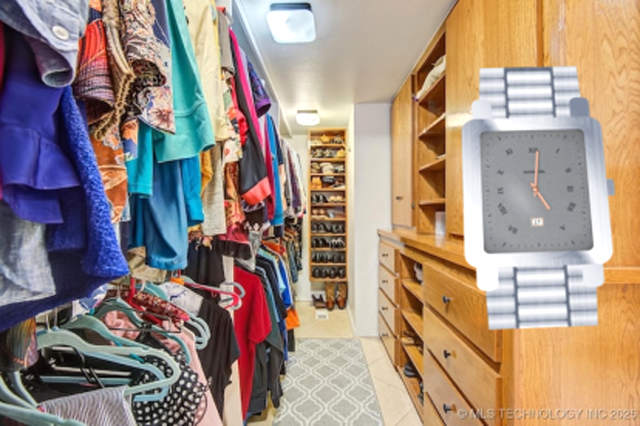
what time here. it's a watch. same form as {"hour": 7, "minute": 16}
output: {"hour": 5, "minute": 1}
